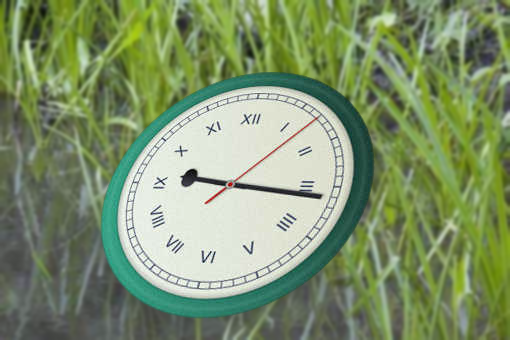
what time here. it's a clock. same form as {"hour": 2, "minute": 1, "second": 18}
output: {"hour": 9, "minute": 16, "second": 7}
